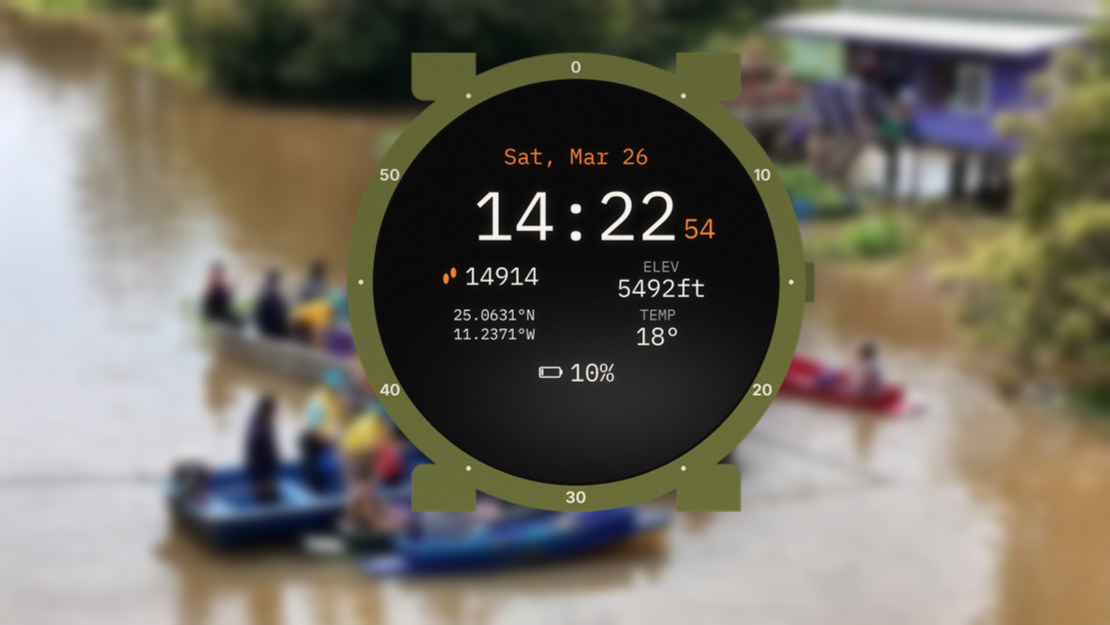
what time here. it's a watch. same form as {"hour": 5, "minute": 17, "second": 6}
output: {"hour": 14, "minute": 22, "second": 54}
